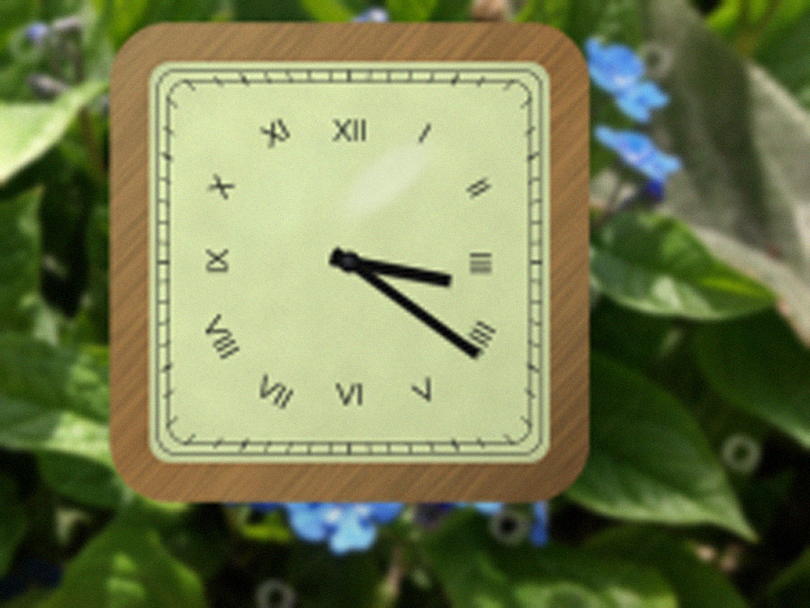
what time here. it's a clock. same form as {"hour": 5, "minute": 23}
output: {"hour": 3, "minute": 21}
